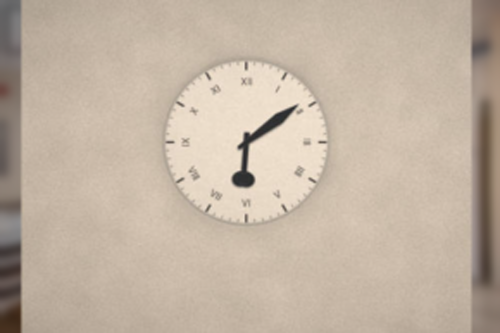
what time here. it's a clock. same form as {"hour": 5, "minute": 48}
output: {"hour": 6, "minute": 9}
